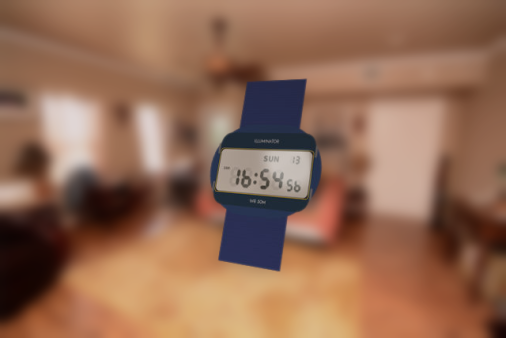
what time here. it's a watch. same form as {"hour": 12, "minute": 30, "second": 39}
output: {"hour": 16, "minute": 54, "second": 56}
